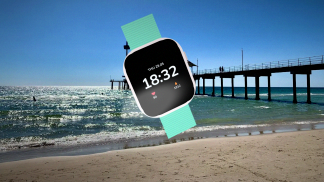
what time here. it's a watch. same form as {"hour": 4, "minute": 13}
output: {"hour": 18, "minute": 32}
